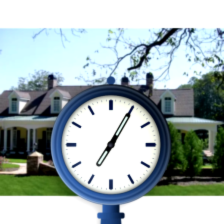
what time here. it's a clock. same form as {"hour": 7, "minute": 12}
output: {"hour": 7, "minute": 5}
